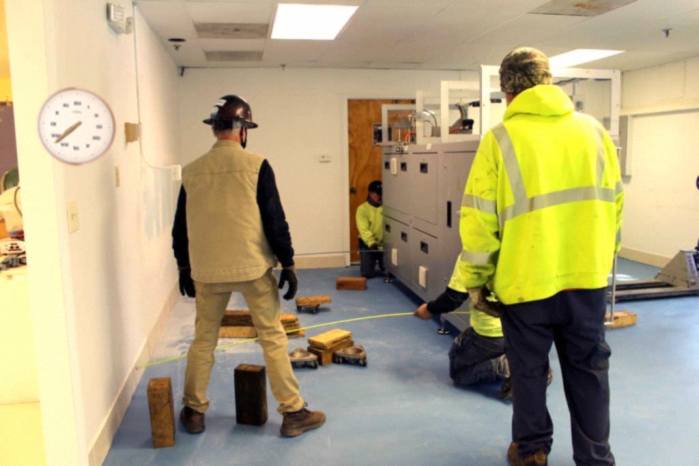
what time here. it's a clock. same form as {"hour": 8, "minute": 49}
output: {"hour": 7, "minute": 38}
